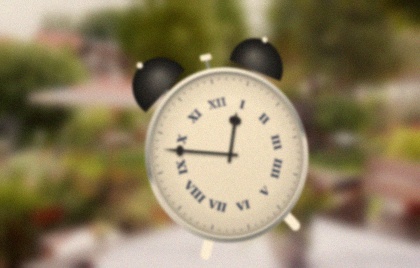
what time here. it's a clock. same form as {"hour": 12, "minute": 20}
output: {"hour": 12, "minute": 48}
